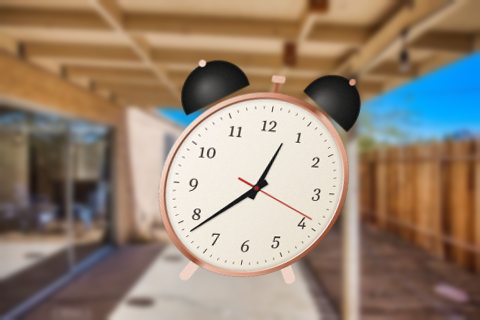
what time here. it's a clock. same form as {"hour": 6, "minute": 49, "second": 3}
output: {"hour": 12, "minute": 38, "second": 19}
